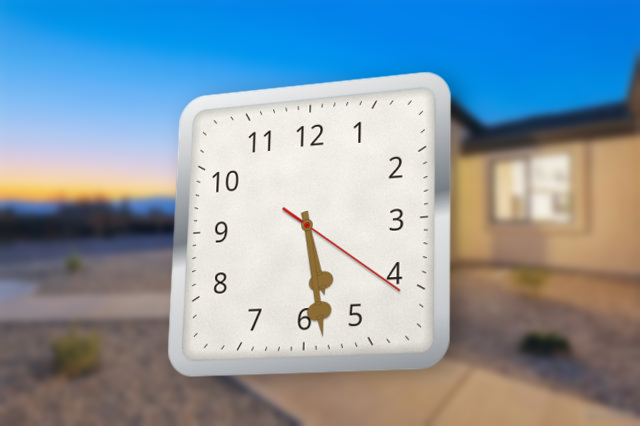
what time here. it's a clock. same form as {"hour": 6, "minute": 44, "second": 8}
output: {"hour": 5, "minute": 28, "second": 21}
